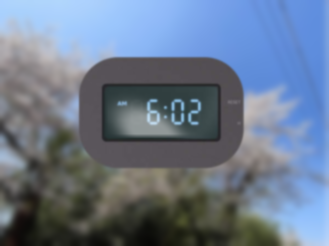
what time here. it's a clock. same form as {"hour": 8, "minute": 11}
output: {"hour": 6, "minute": 2}
